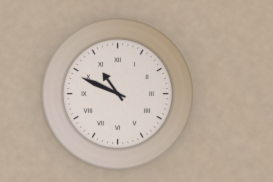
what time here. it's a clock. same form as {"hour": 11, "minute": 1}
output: {"hour": 10, "minute": 49}
